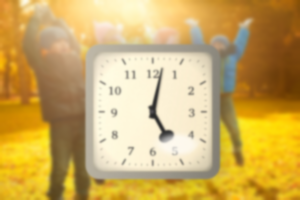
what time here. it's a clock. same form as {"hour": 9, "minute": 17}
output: {"hour": 5, "minute": 2}
